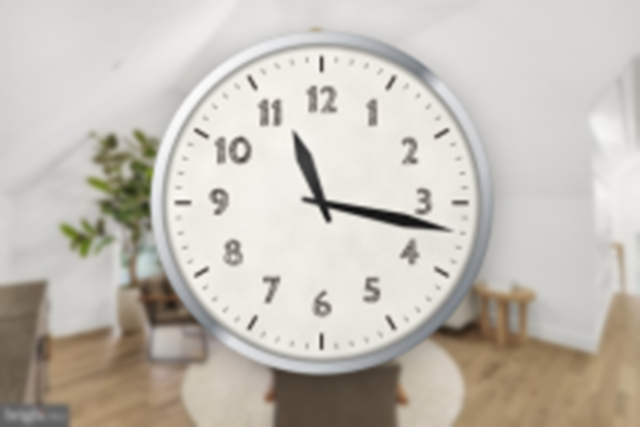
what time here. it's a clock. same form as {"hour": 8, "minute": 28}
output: {"hour": 11, "minute": 17}
